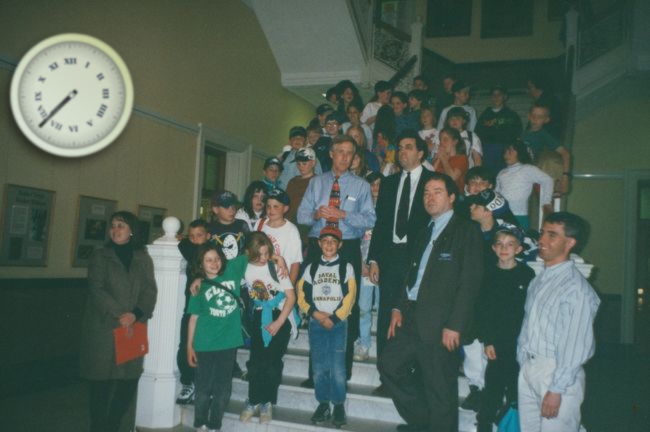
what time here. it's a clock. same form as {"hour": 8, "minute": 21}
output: {"hour": 7, "minute": 38}
